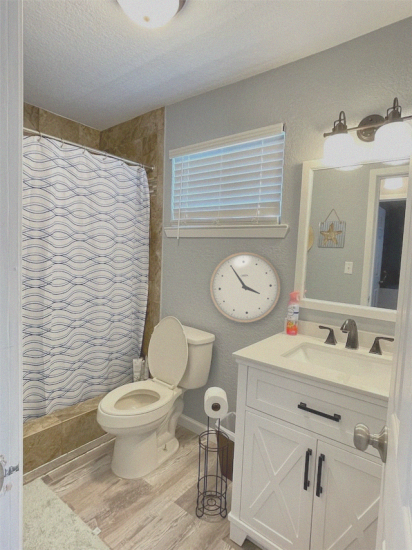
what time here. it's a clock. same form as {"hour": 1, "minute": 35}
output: {"hour": 3, "minute": 55}
